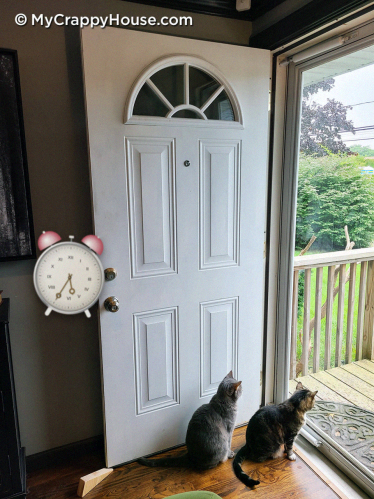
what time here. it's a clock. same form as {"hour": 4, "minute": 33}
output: {"hour": 5, "minute": 35}
